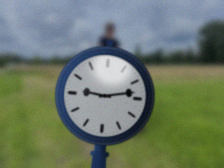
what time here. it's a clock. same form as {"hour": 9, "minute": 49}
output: {"hour": 9, "minute": 13}
